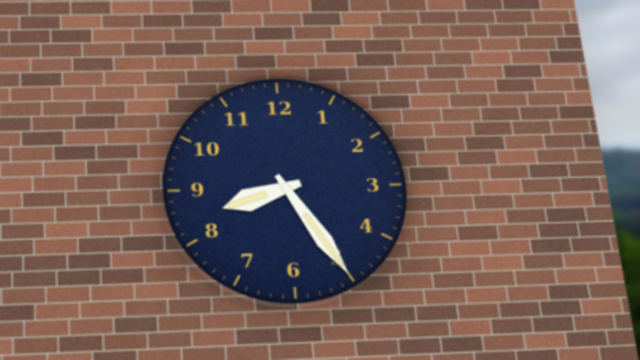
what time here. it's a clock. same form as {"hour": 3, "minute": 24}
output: {"hour": 8, "minute": 25}
